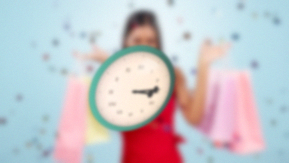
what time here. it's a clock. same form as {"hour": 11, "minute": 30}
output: {"hour": 3, "minute": 14}
